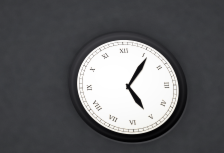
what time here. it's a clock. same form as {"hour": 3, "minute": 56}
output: {"hour": 5, "minute": 6}
